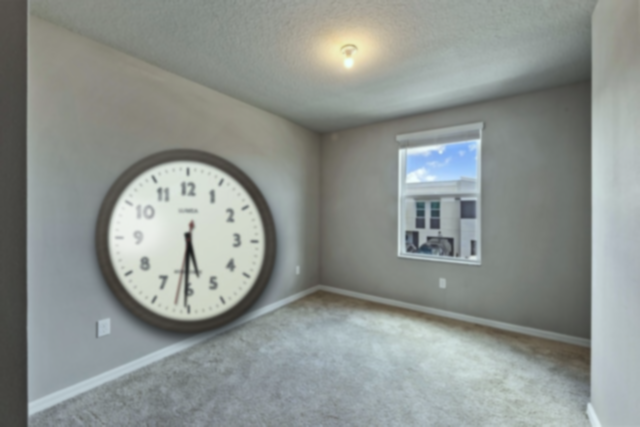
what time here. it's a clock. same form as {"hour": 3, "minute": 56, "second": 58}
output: {"hour": 5, "minute": 30, "second": 32}
